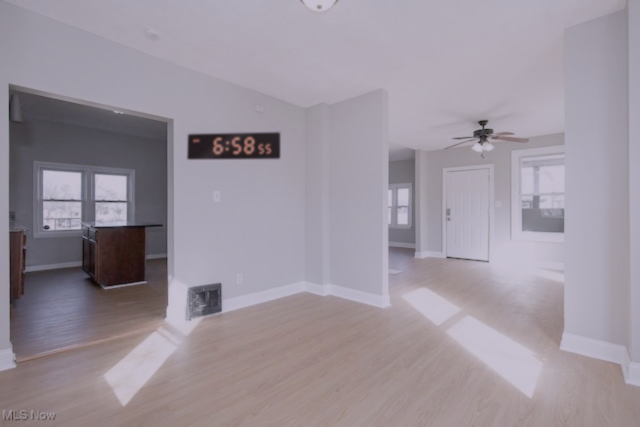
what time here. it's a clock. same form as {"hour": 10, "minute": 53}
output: {"hour": 6, "minute": 58}
